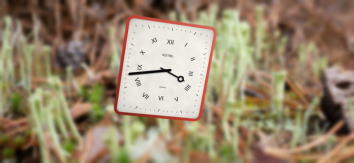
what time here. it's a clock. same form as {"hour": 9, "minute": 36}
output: {"hour": 3, "minute": 43}
